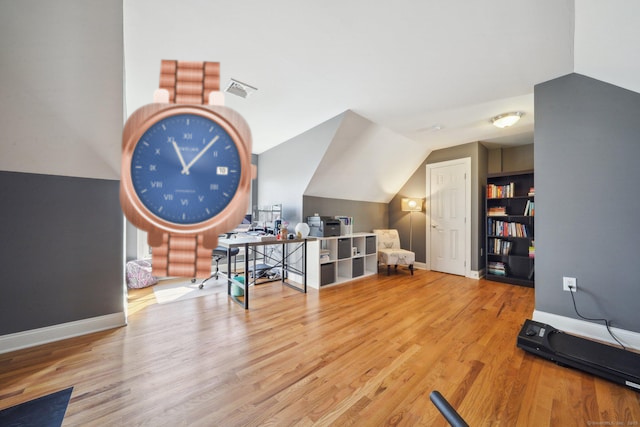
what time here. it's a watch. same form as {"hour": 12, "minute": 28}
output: {"hour": 11, "minute": 7}
